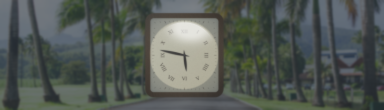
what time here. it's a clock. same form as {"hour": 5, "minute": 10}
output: {"hour": 5, "minute": 47}
